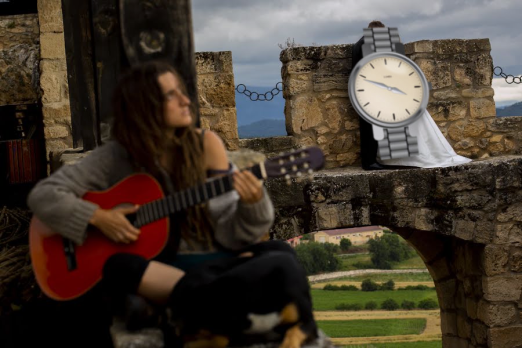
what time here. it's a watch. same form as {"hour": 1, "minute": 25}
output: {"hour": 3, "minute": 49}
